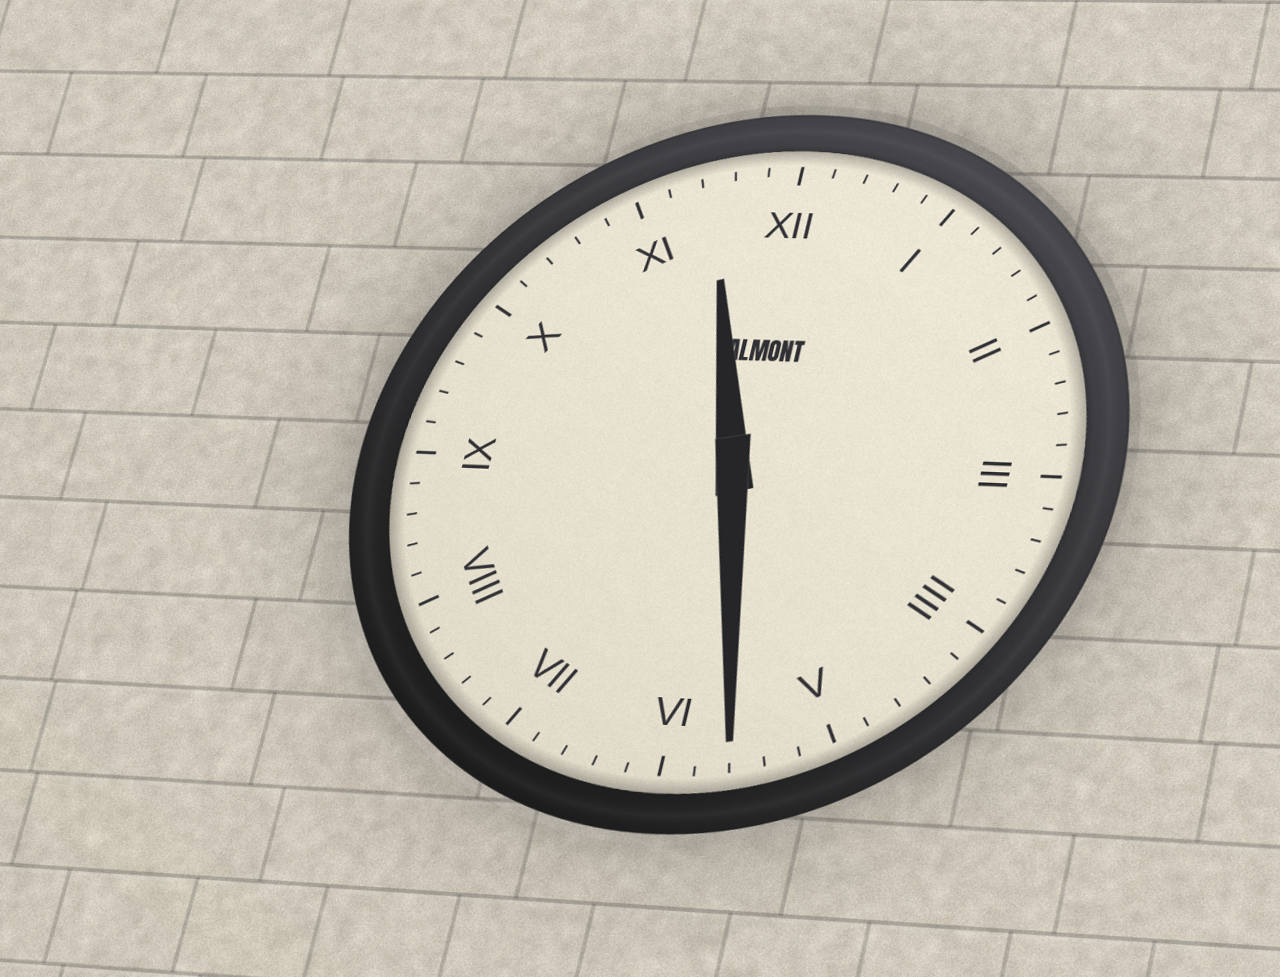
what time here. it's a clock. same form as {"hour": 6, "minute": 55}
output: {"hour": 11, "minute": 28}
